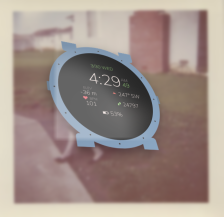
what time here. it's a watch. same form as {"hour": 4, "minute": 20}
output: {"hour": 4, "minute": 29}
